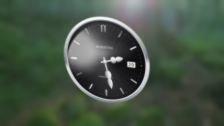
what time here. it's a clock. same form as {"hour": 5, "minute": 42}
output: {"hour": 2, "minute": 28}
